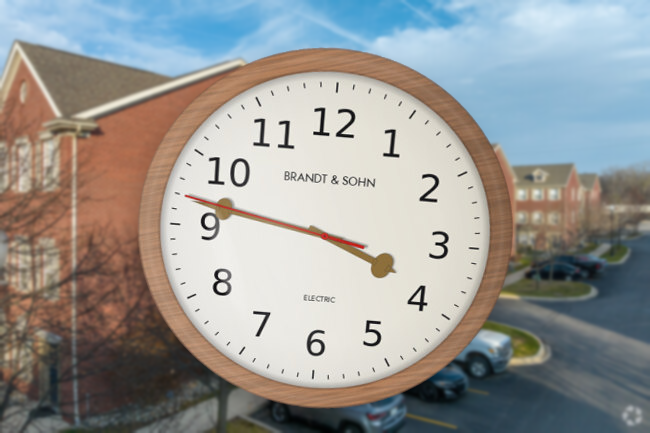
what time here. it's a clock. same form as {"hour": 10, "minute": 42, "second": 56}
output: {"hour": 3, "minute": 46, "second": 47}
